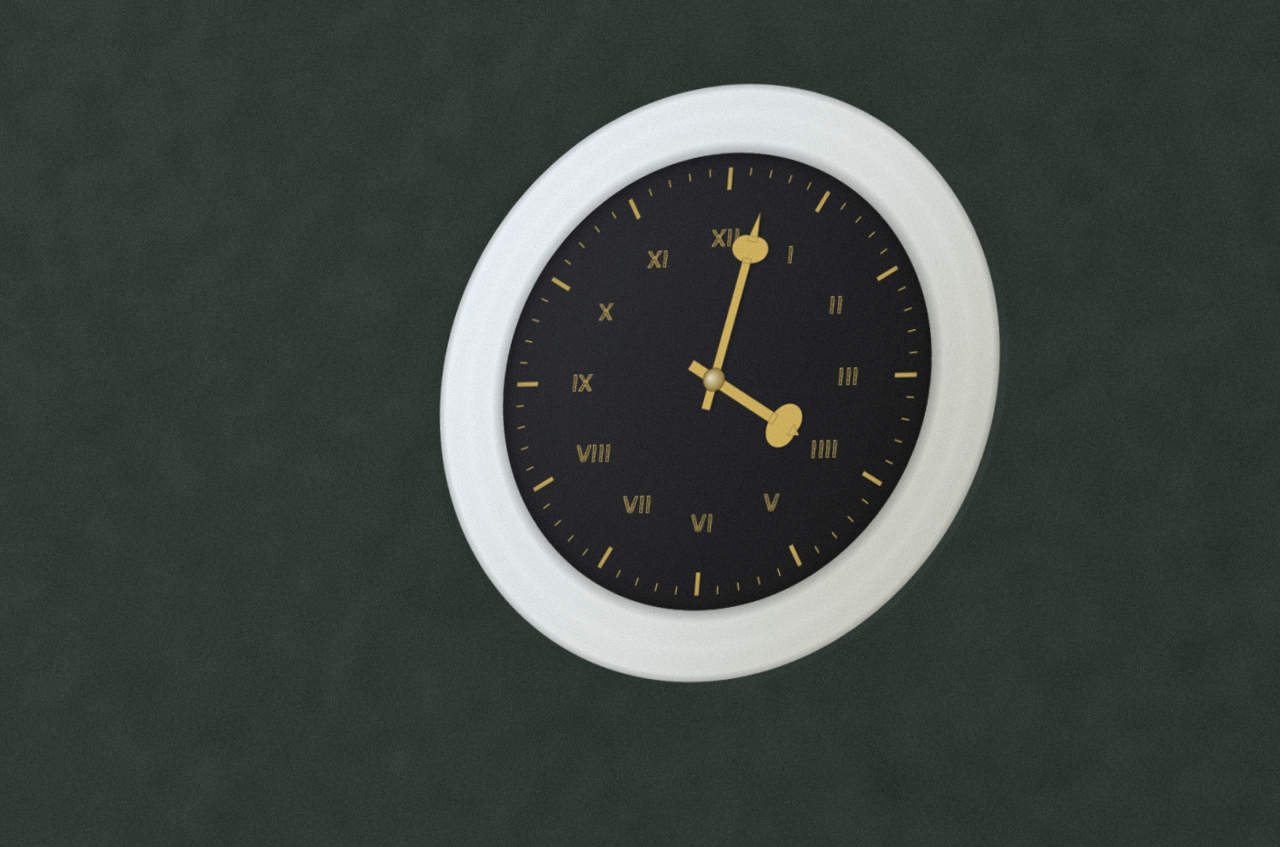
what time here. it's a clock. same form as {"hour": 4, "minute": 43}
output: {"hour": 4, "minute": 2}
